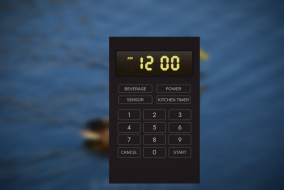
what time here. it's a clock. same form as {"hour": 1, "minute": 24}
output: {"hour": 12, "minute": 0}
